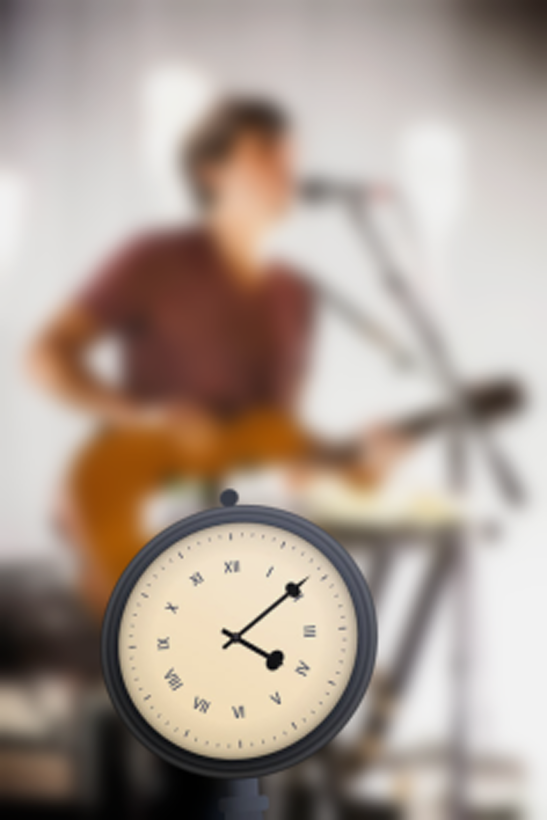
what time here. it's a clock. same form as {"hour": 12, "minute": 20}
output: {"hour": 4, "minute": 9}
